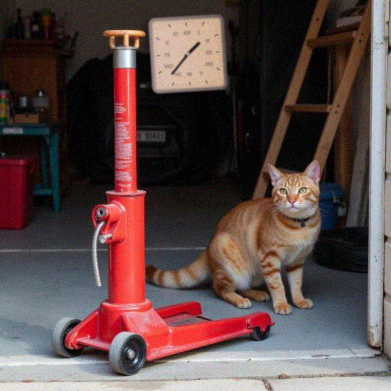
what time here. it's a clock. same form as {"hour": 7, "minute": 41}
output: {"hour": 1, "minute": 37}
